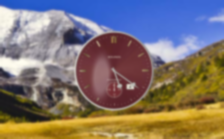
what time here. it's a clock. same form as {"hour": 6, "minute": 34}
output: {"hour": 5, "minute": 21}
